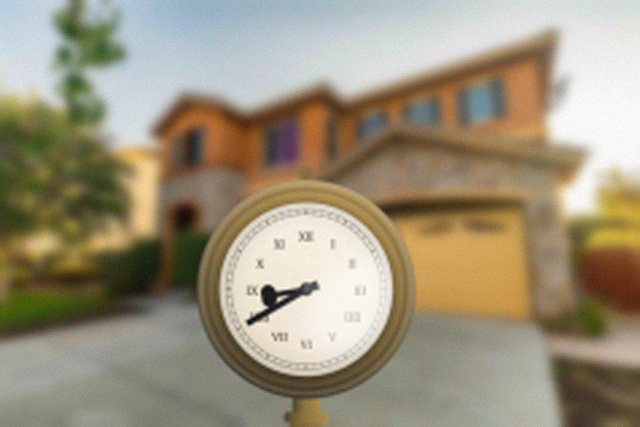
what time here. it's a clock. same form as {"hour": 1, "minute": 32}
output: {"hour": 8, "minute": 40}
